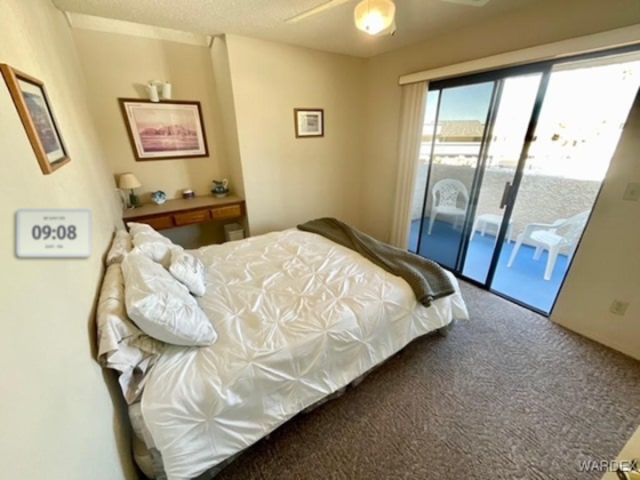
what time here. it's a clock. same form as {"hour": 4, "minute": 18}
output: {"hour": 9, "minute": 8}
